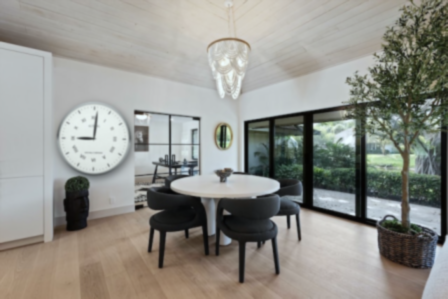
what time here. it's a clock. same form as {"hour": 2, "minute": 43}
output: {"hour": 9, "minute": 1}
